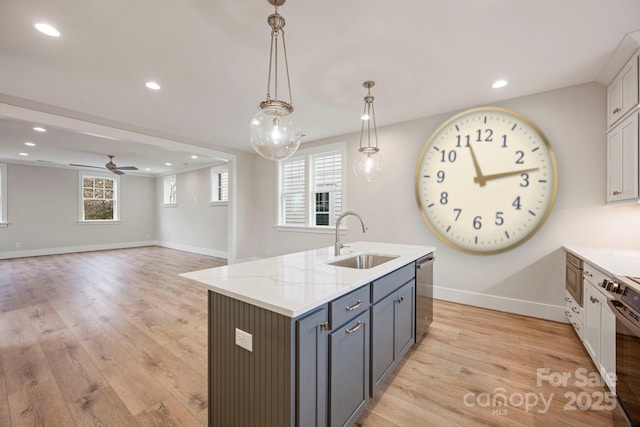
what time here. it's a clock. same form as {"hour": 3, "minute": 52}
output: {"hour": 11, "minute": 13}
